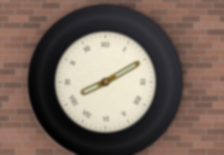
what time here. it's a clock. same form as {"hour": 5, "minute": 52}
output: {"hour": 8, "minute": 10}
